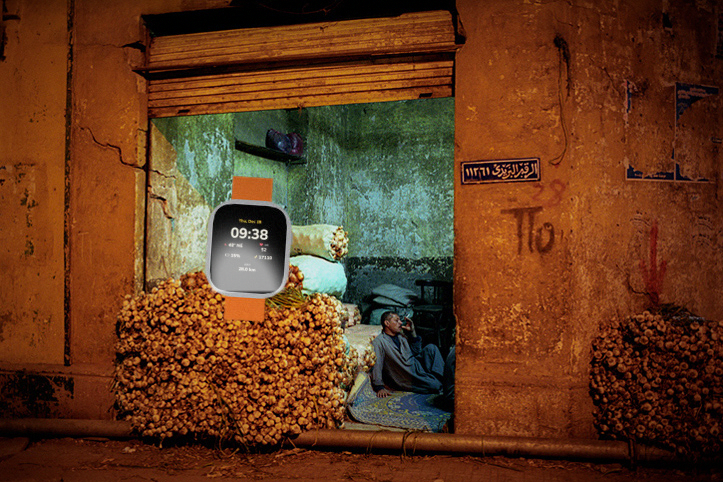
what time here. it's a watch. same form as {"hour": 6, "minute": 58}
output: {"hour": 9, "minute": 38}
